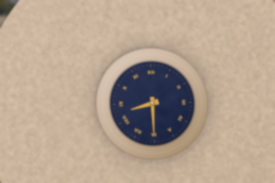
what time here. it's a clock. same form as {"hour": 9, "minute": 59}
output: {"hour": 8, "minute": 30}
